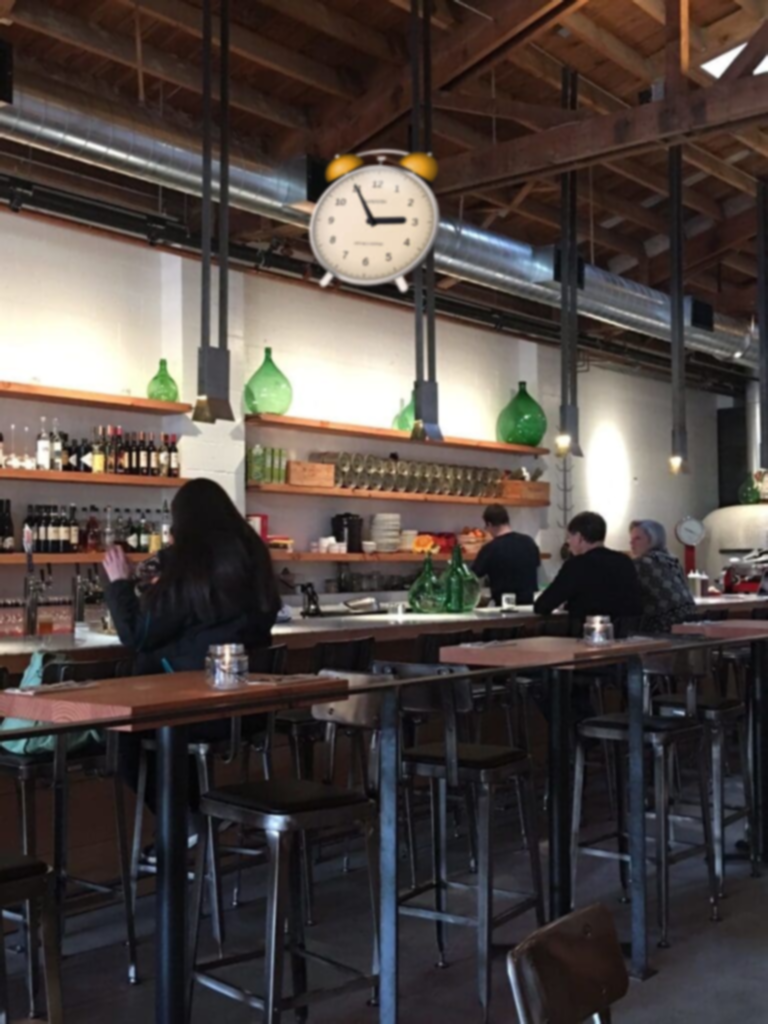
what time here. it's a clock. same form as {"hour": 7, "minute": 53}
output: {"hour": 2, "minute": 55}
